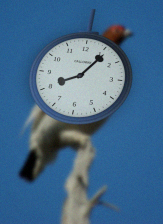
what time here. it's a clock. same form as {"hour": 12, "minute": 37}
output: {"hour": 8, "minute": 6}
